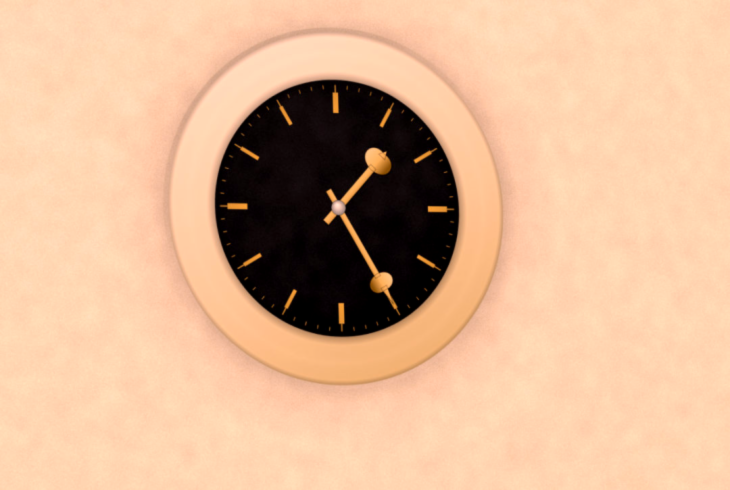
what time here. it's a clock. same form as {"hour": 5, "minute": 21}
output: {"hour": 1, "minute": 25}
